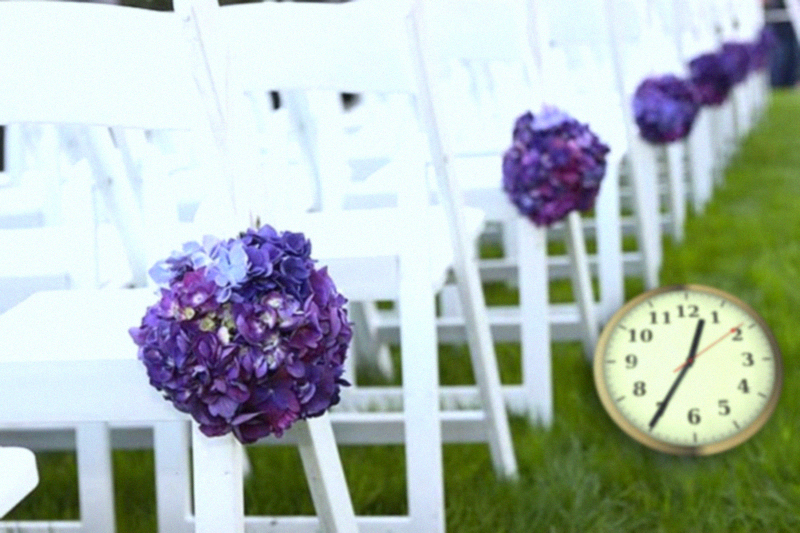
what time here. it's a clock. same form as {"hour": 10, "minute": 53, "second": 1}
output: {"hour": 12, "minute": 35, "second": 9}
